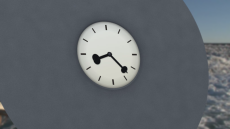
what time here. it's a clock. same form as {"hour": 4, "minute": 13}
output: {"hour": 8, "minute": 23}
